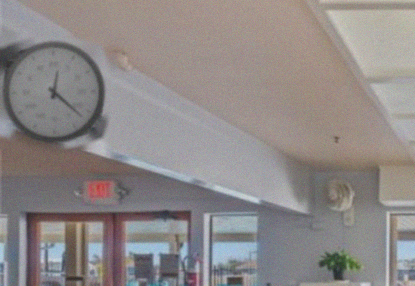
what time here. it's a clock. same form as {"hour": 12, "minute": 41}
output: {"hour": 12, "minute": 22}
